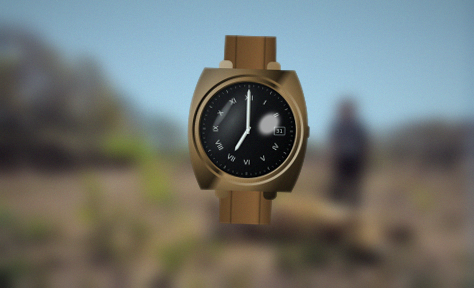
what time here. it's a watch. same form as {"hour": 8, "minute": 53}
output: {"hour": 7, "minute": 0}
